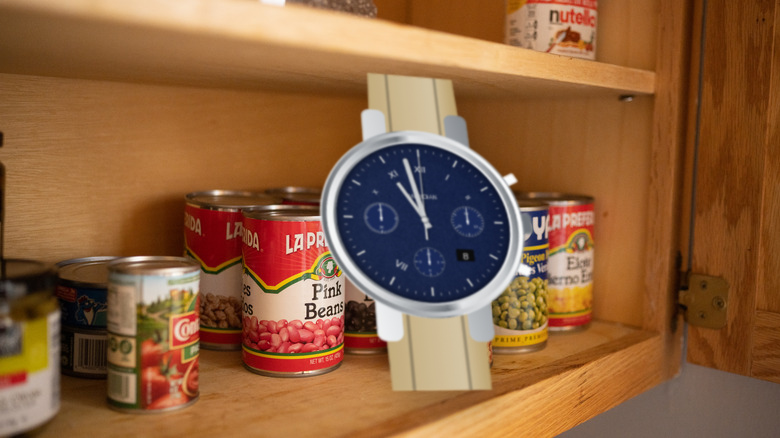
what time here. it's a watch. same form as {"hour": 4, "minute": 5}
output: {"hour": 10, "minute": 58}
